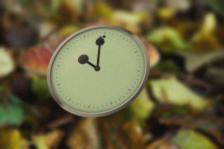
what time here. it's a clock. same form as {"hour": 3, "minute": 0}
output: {"hour": 9, "minute": 59}
